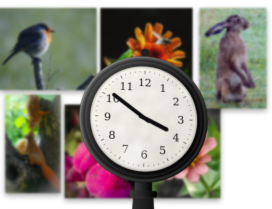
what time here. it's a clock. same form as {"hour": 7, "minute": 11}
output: {"hour": 3, "minute": 51}
